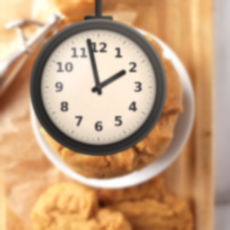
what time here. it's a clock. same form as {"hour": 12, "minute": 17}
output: {"hour": 1, "minute": 58}
